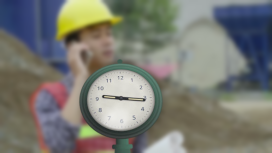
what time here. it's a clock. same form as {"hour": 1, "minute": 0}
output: {"hour": 9, "minute": 16}
